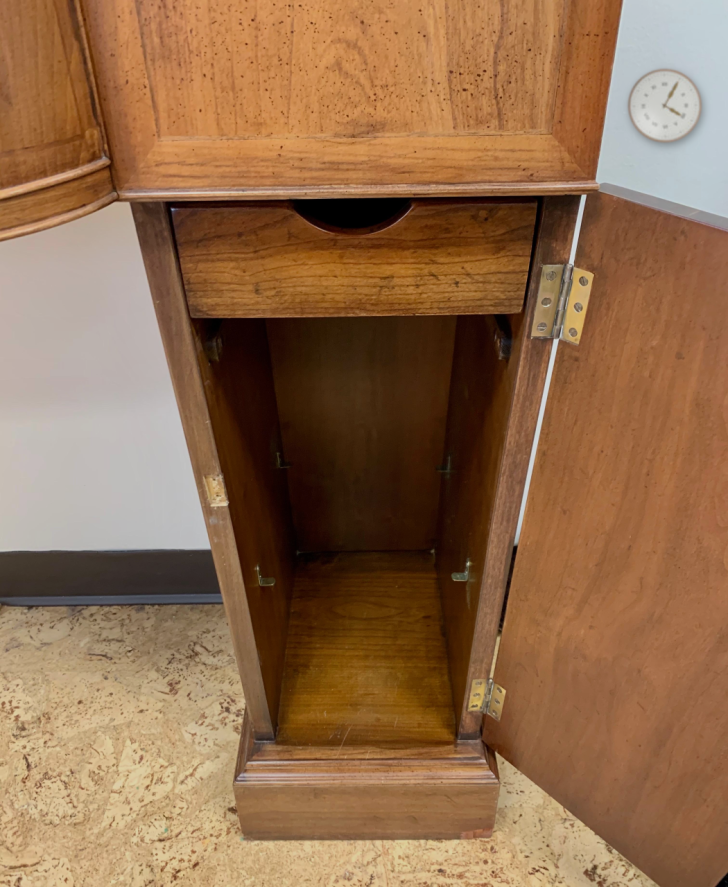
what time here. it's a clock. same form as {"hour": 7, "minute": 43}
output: {"hour": 4, "minute": 5}
